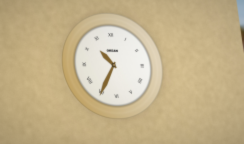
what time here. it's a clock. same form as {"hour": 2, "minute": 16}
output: {"hour": 10, "minute": 35}
